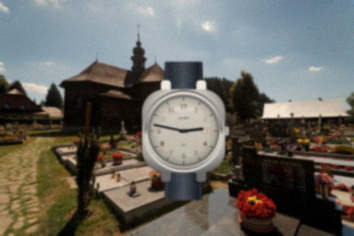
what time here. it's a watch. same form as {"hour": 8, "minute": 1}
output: {"hour": 2, "minute": 47}
